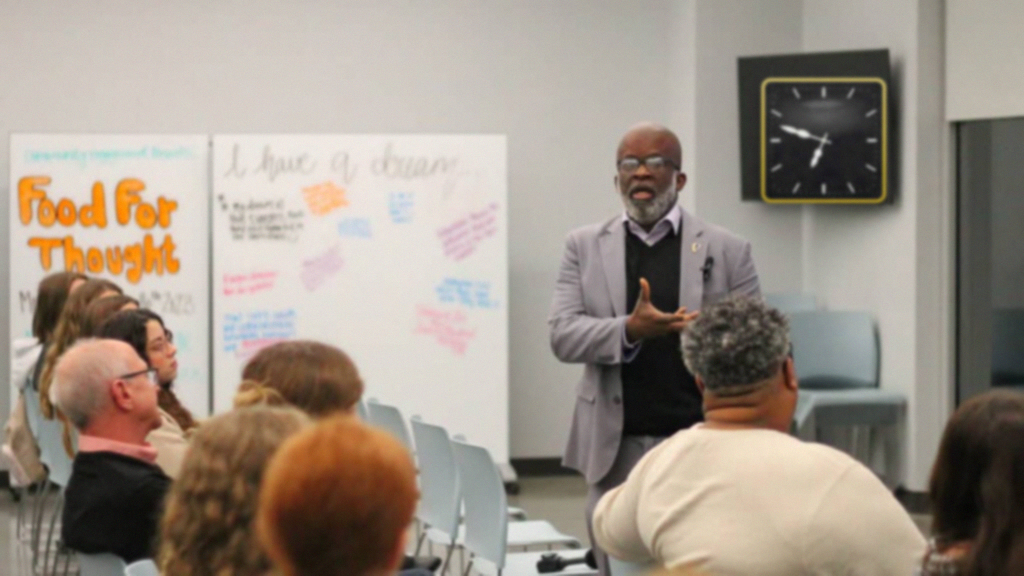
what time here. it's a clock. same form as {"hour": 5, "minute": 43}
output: {"hour": 6, "minute": 48}
